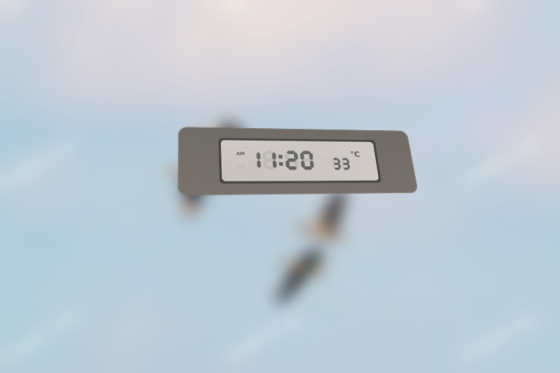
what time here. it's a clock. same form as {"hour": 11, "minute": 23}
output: {"hour": 11, "minute": 20}
